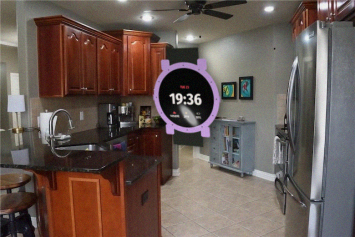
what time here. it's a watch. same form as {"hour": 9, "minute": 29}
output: {"hour": 19, "minute": 36}
